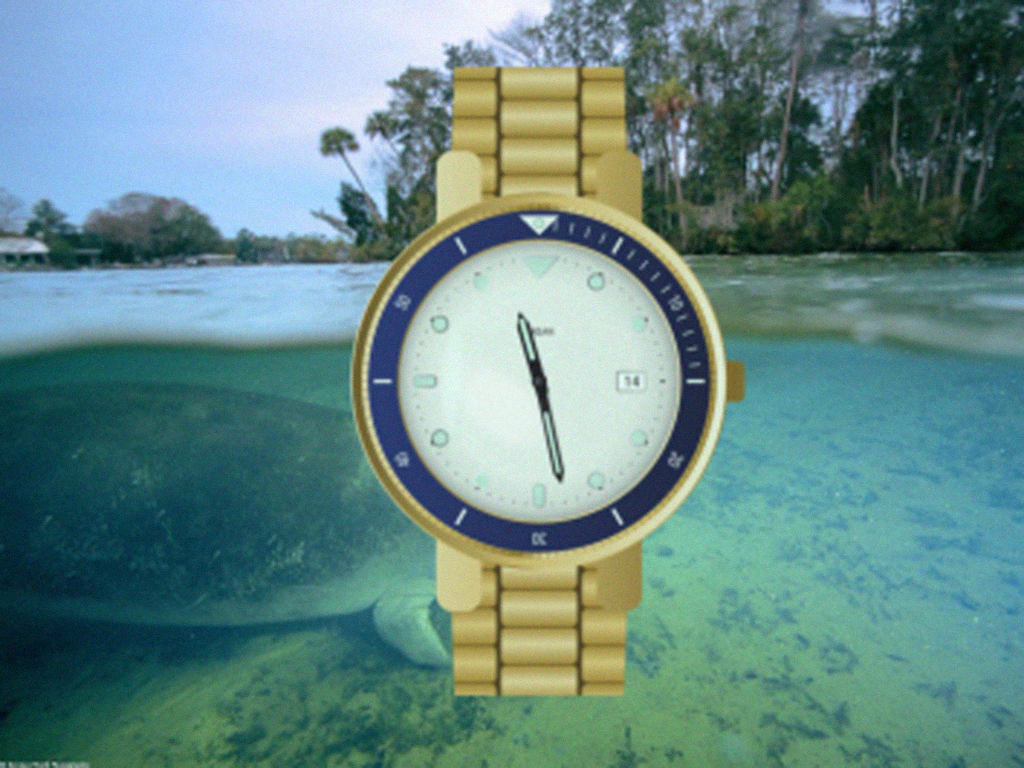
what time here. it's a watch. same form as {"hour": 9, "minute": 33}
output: {"hour": 11, "minute": 28}
